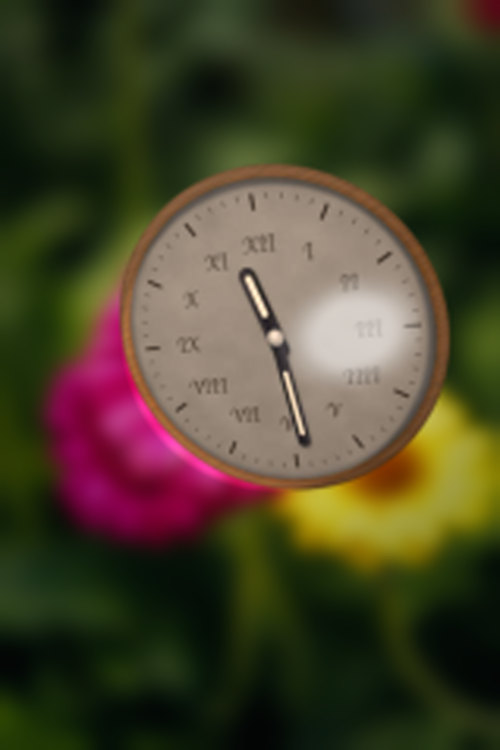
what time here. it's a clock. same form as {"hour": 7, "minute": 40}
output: {"hour": 11, "minute": 29}
